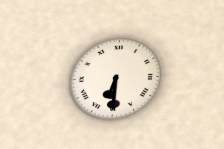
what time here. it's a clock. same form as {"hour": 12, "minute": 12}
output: {"hour": 6, "minute": 30}
